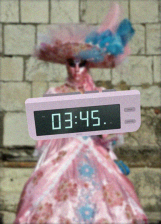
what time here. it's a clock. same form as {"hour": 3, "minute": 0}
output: {"hour": 3, "minute": 45}
